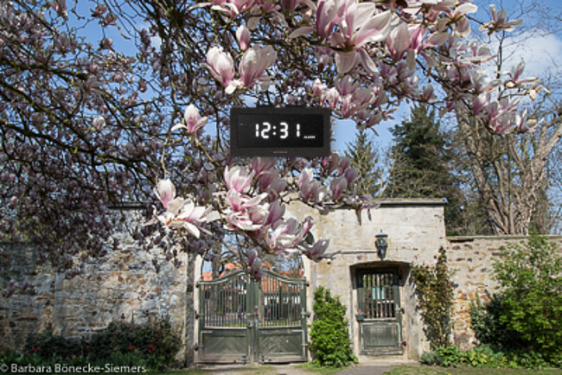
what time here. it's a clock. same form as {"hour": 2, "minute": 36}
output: {"hour": 12, "minute": 31}
